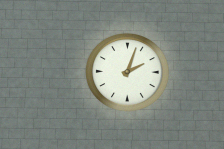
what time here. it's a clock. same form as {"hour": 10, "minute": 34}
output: {"hour": 2, "minute": 3}
